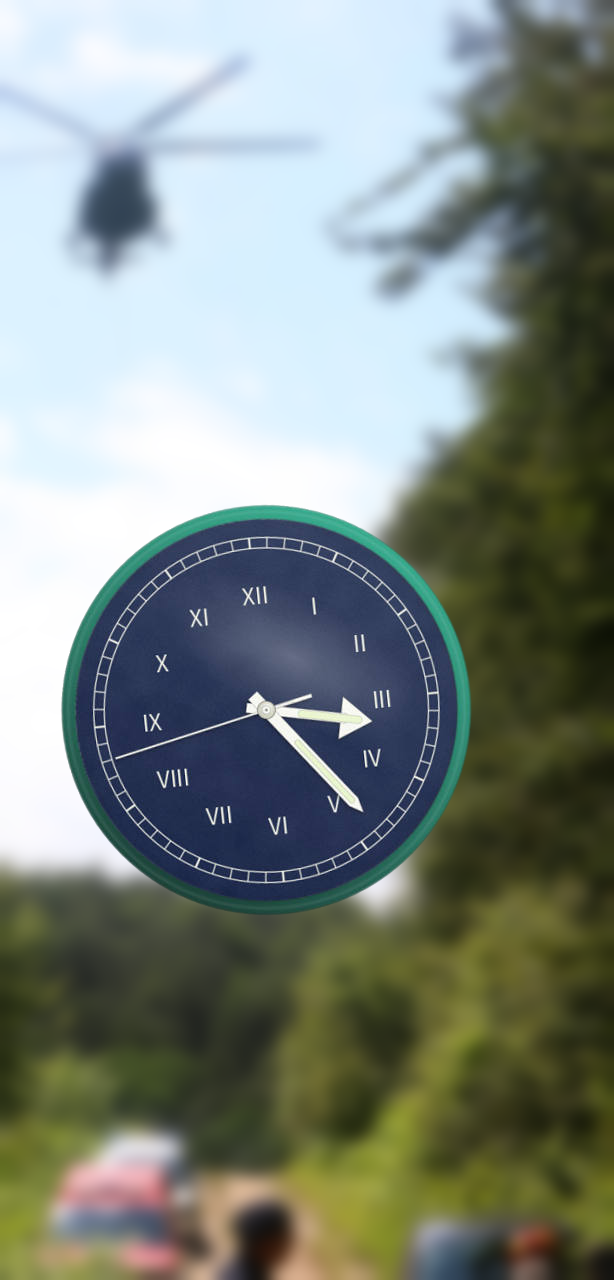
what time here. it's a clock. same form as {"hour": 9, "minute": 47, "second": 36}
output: {"hour": 3, "minute": 23, "second": 43}
